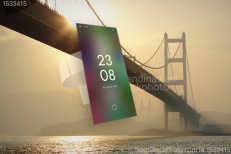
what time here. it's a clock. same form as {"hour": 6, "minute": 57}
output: {"hour": 23, "minute": 8}
